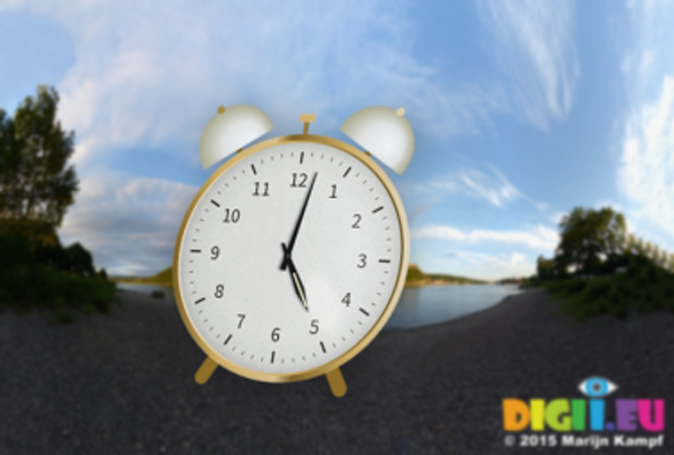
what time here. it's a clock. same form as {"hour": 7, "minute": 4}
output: {"hour": 5, "minute": 2}
